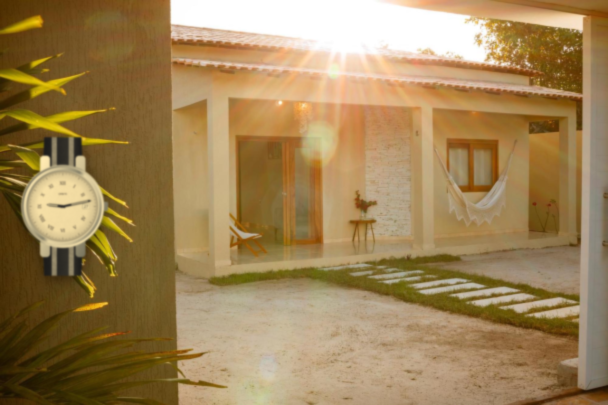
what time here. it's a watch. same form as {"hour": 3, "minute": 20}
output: {"hour": 9, "minute": 13}
